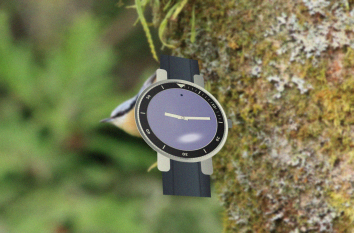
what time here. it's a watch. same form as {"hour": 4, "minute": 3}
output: {"hour": 9, "minute": 14}
